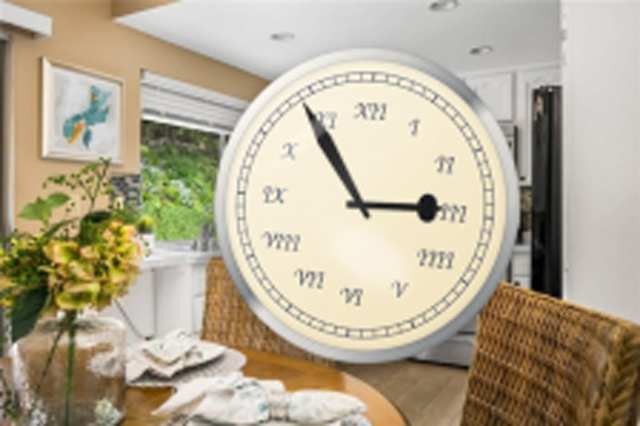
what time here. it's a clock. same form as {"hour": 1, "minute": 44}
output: {"hour": 2, "minute": 54}
